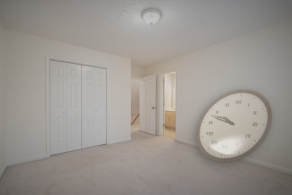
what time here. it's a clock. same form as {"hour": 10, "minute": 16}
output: {"hour": 9, "minute": 48}
